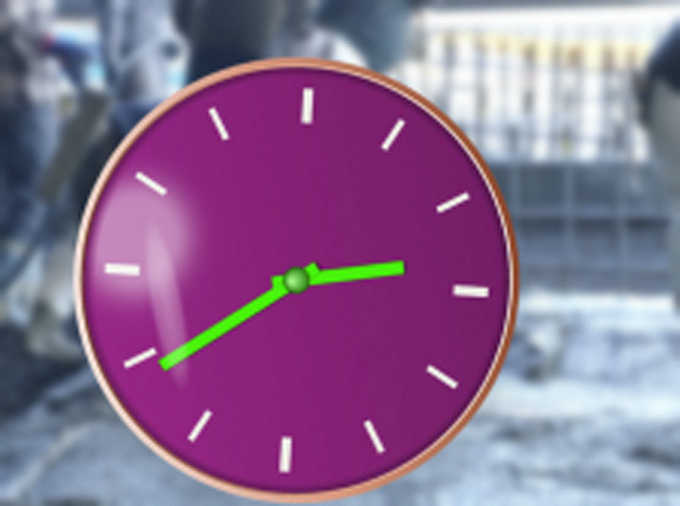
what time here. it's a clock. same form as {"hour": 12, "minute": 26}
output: {"hour": 2, "minute": 39}
